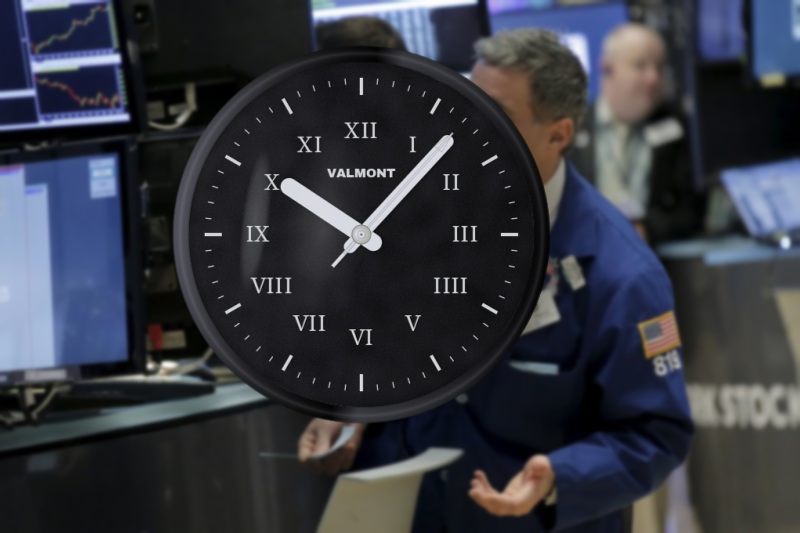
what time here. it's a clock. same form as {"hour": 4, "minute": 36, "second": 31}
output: {"hour": 10, "minute": 7, "second": 7}
